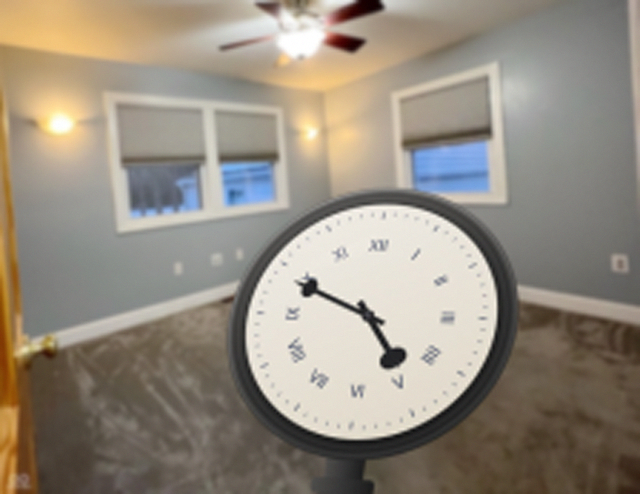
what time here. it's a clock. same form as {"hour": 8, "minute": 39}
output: {"hour": 4, "minute": 49}
